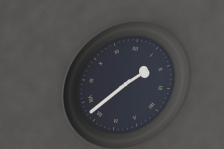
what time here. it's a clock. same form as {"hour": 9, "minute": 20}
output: {"hour": 1, "minute": 37}
